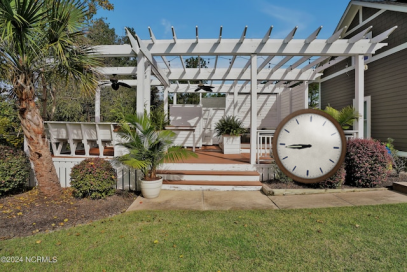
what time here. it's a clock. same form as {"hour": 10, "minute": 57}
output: {"hour": 8, "minute": 44}
